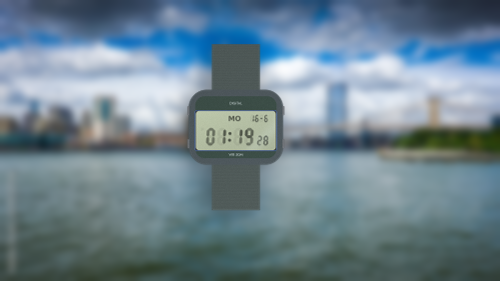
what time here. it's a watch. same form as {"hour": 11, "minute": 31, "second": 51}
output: {"hour": 1, "minute": 19, "second": 28}
